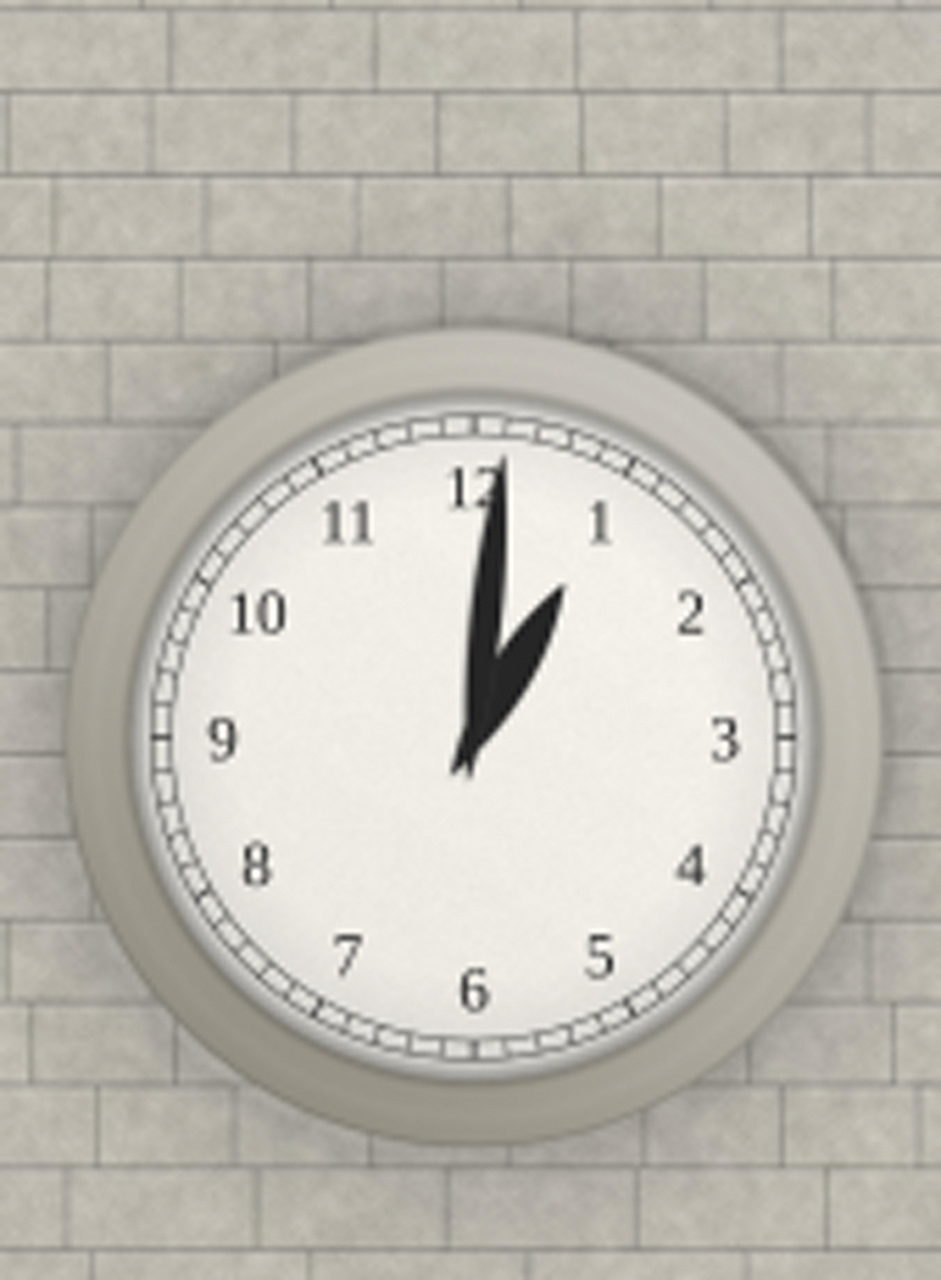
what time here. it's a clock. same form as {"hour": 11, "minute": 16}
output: {"hour": 1, "minute": 1}
